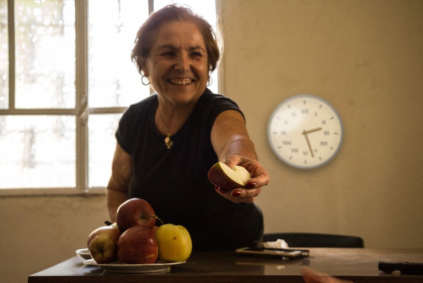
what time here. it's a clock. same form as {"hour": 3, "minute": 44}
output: {"hour": 2, "minute": 27}
